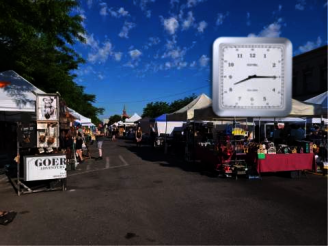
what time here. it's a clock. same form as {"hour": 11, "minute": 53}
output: {"hour": 8, "minute": 15}
